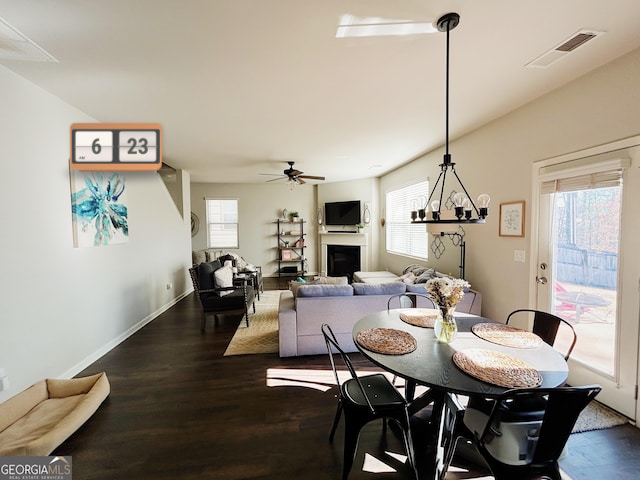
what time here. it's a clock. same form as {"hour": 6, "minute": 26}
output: {"hour": 6, "minute": 23}
